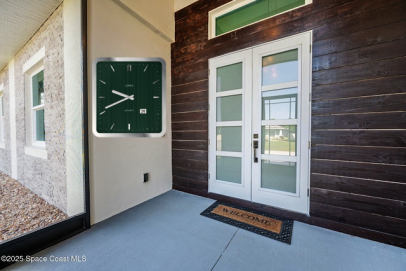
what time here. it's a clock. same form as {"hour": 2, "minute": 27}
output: {"hour": 9, "minute": 41}
